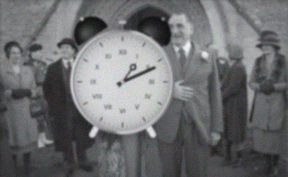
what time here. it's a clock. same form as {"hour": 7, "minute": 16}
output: {"hour": 1, "minute": 11}
